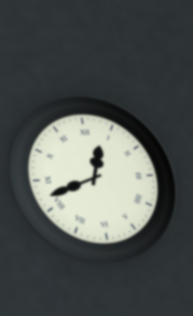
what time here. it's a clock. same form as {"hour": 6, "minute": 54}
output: {"hour": 12, "minute": 42}
